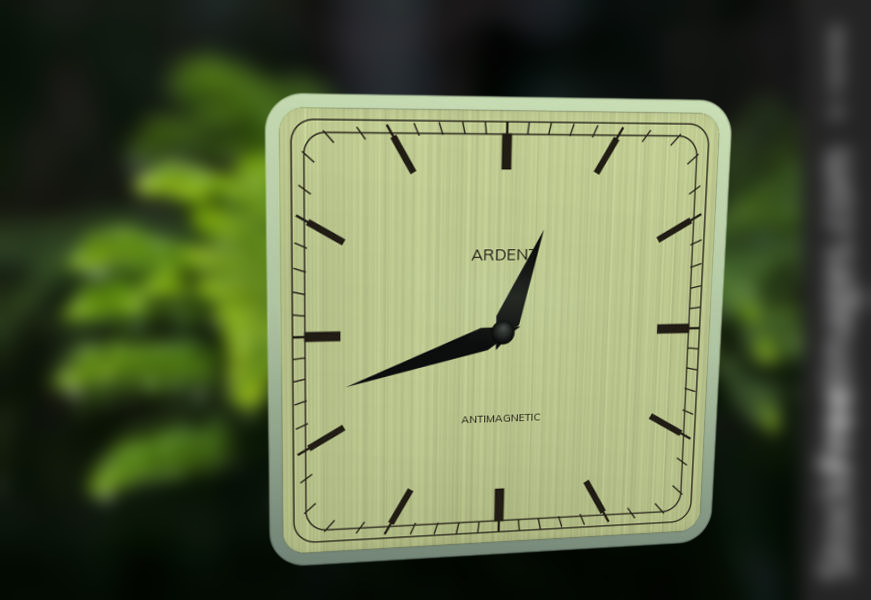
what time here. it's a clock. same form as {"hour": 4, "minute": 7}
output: {"hour": 12, "minute": 42}
